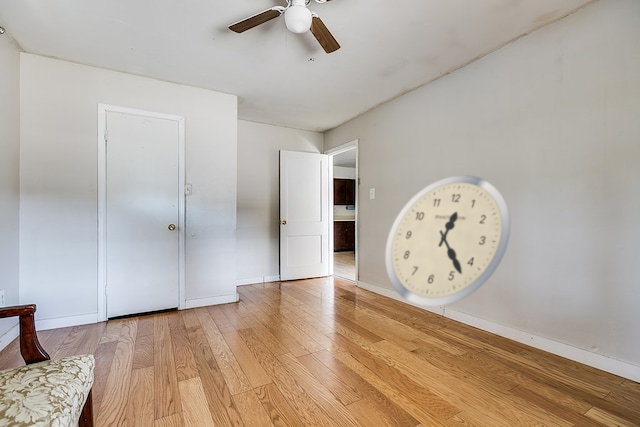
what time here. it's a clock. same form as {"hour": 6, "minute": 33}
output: {"hour": 12, "minute": 23}
